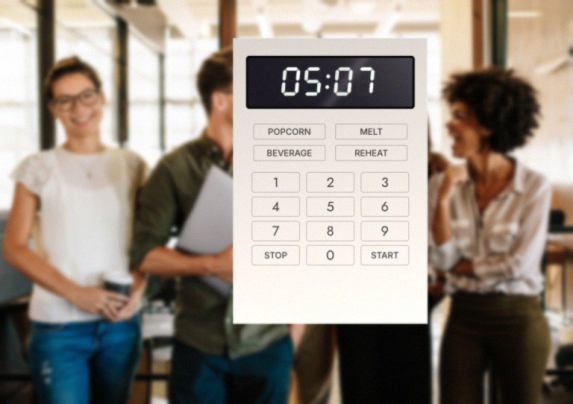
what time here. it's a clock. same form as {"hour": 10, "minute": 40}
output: {"hour": 5, "minute": 7}
